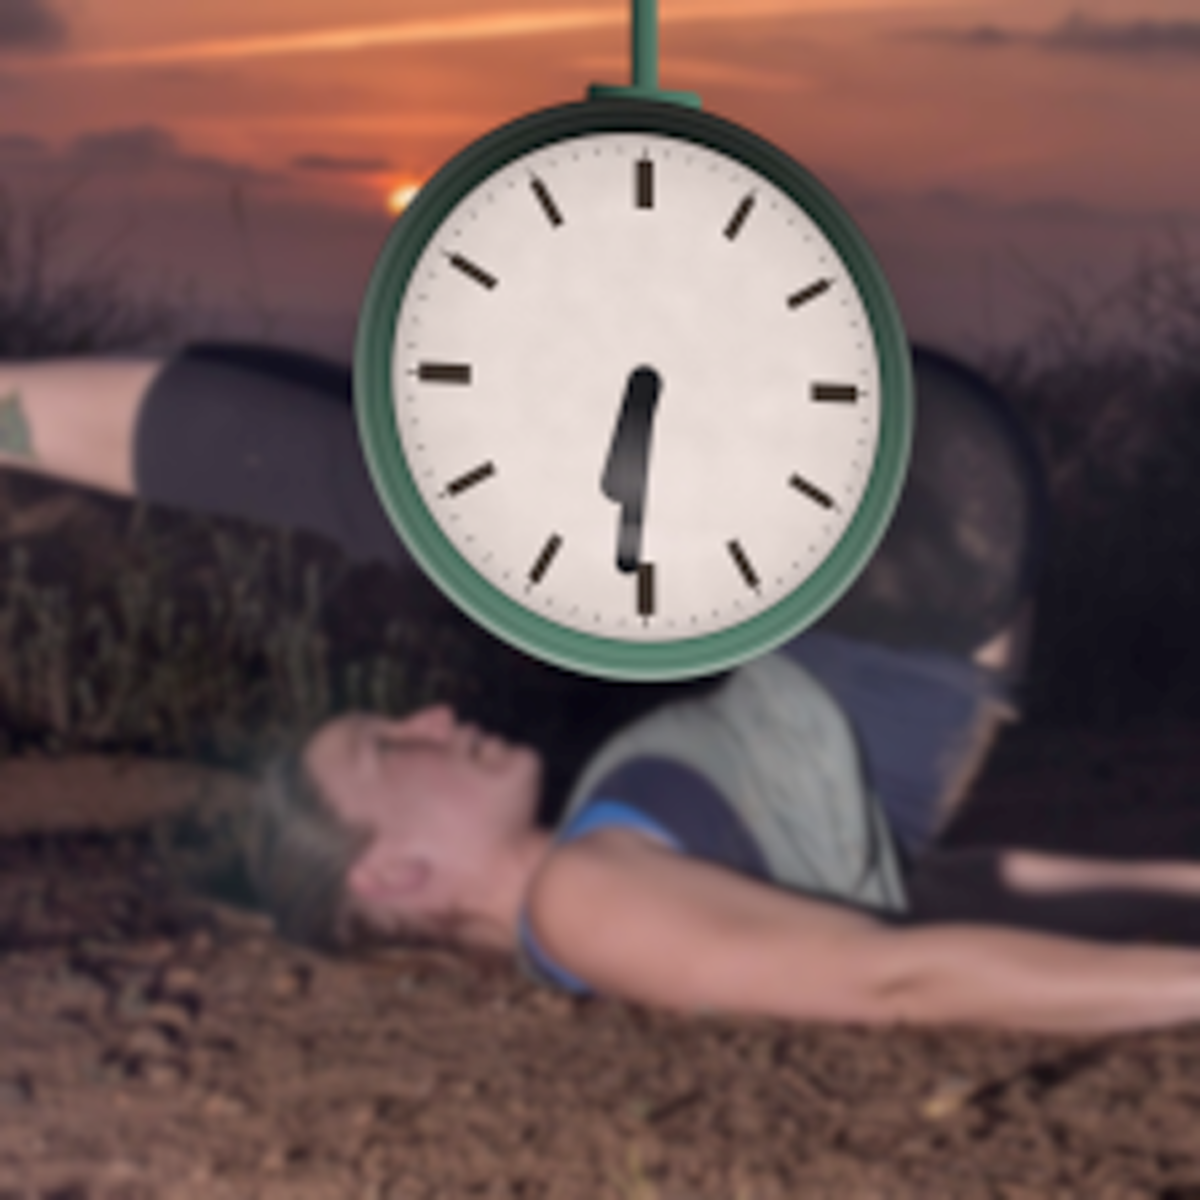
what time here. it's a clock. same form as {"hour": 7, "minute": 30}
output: {"hour": 6, "minute": 31}
